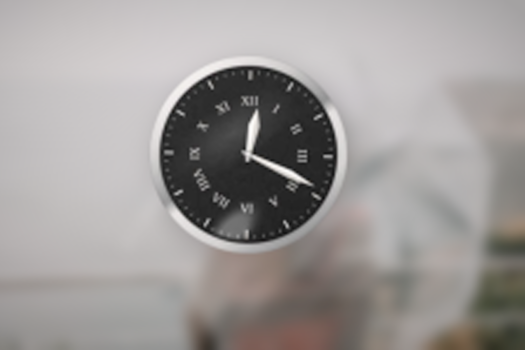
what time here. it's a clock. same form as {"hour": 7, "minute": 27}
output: {"hour": 12, "minute": 19}
